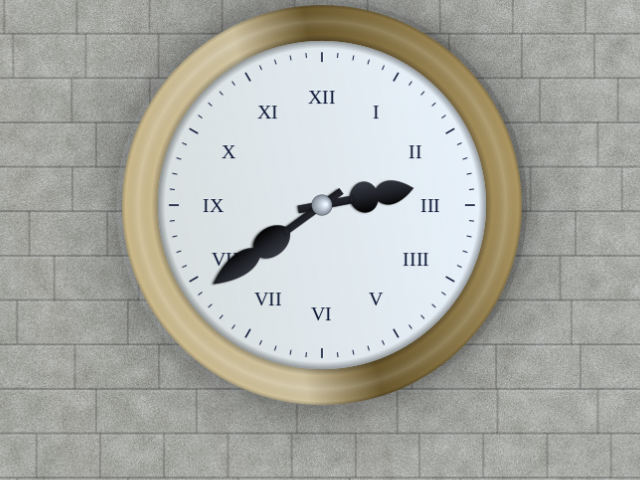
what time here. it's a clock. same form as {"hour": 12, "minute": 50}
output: {"hour": 2, "minute": 39}
